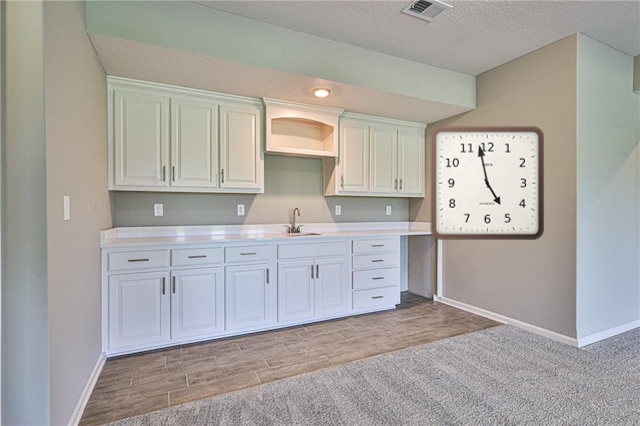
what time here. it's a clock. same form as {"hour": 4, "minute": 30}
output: {"hour": 4, "minute": 58}
